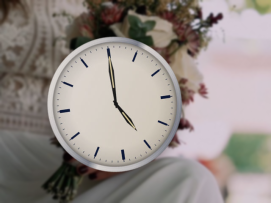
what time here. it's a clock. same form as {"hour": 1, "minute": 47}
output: {"hour": 5, "minute": 0}
